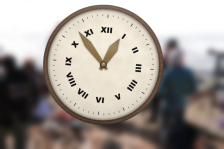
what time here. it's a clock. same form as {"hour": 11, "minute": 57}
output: {"hour": 12, "minute": 53}
